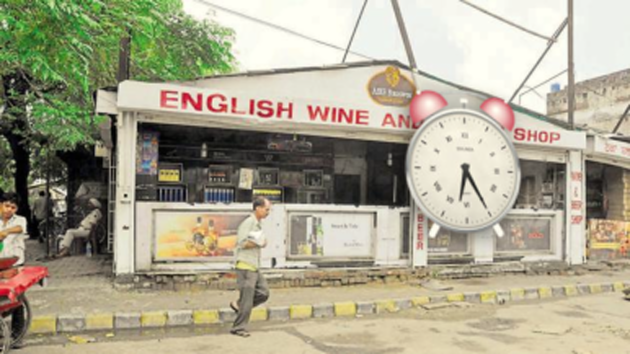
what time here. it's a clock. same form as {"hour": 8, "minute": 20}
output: {"hour": 6, "minute": 25}
